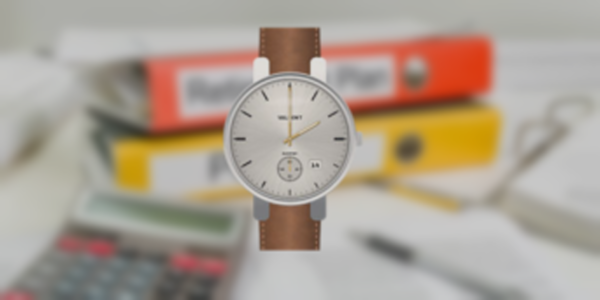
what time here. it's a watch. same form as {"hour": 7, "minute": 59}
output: {"hour": 2, "minute": 0}
